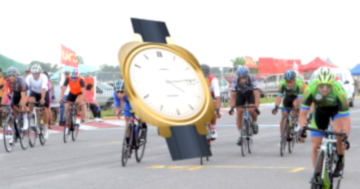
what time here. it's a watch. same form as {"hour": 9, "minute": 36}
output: {"hour": 4, "minute": 14}
